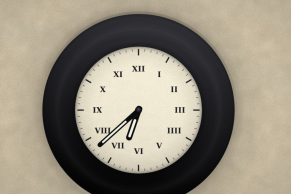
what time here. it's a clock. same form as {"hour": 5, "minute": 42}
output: {"hour": 6, "minute": 38}
